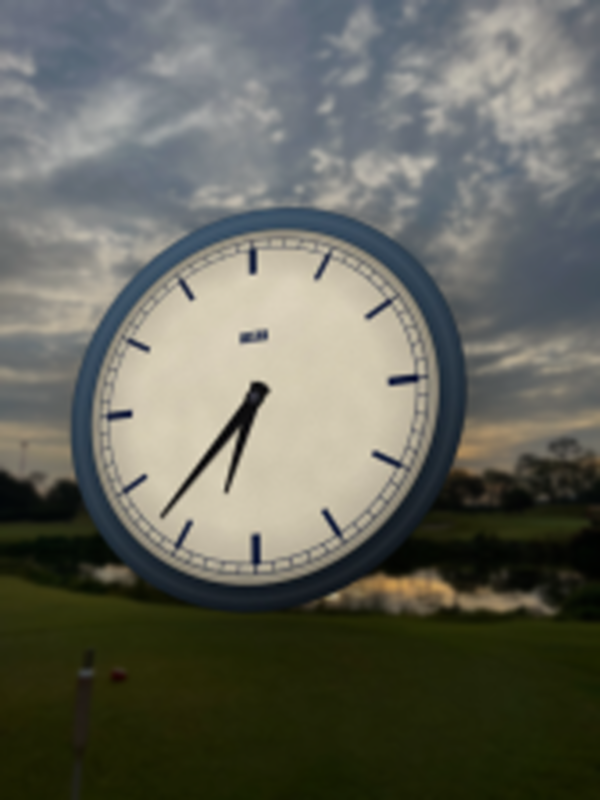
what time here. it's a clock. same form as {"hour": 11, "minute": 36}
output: {"hour": 6, "minute": 37}
